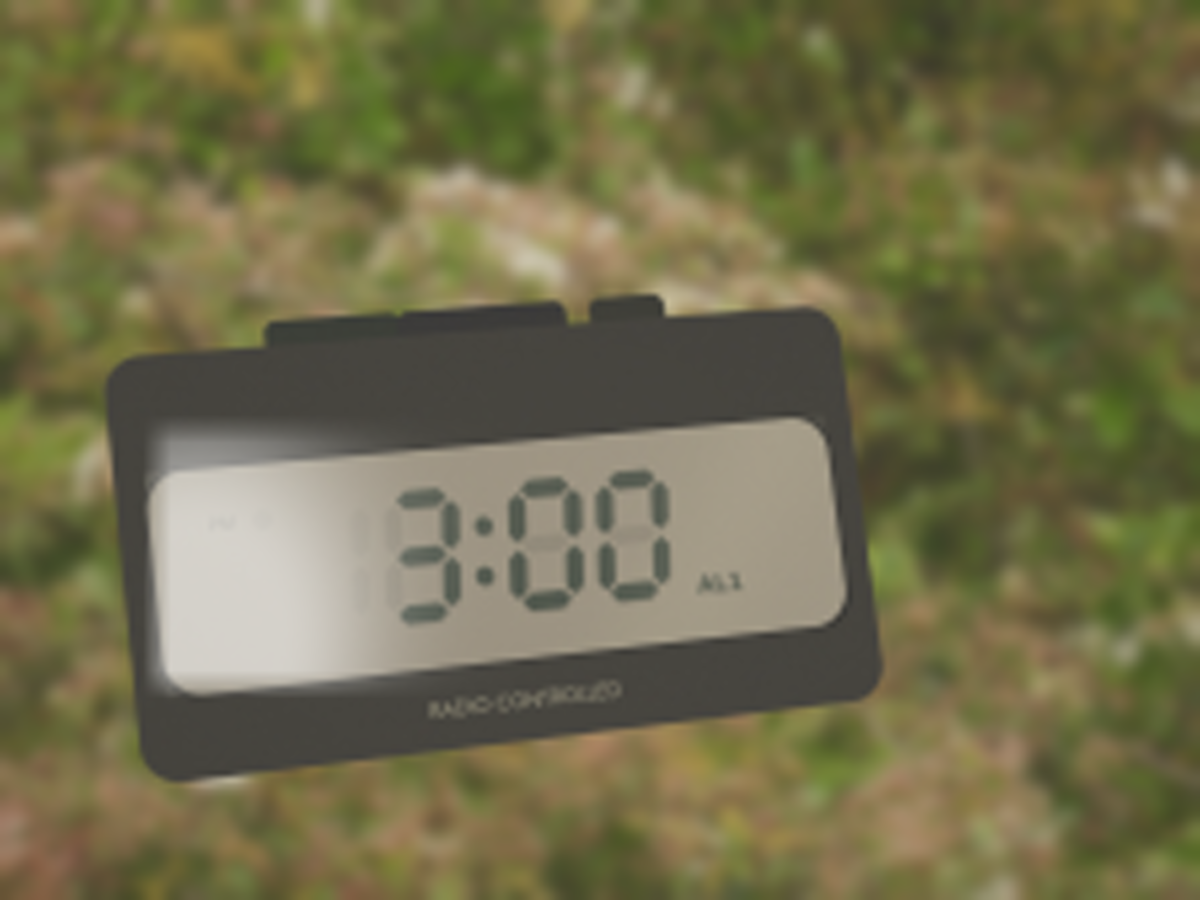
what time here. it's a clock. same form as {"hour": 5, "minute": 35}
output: {"hour": 3, "minute": 0}
